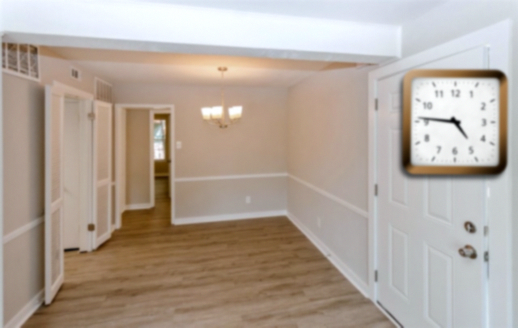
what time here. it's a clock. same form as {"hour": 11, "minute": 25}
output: {"hour": 4, "minute": 46}
